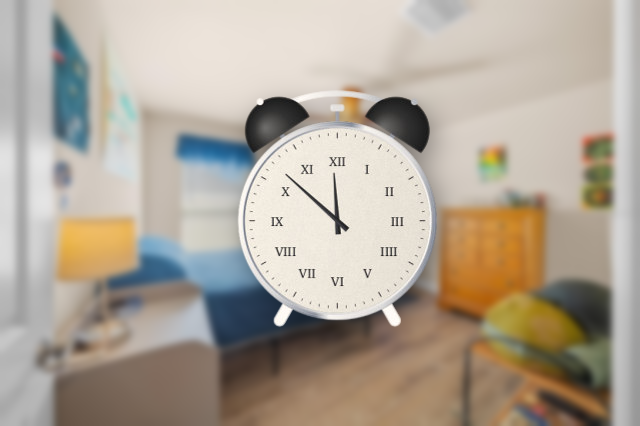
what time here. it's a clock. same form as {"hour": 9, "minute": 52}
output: {"hour": 11, "minute": 52}
